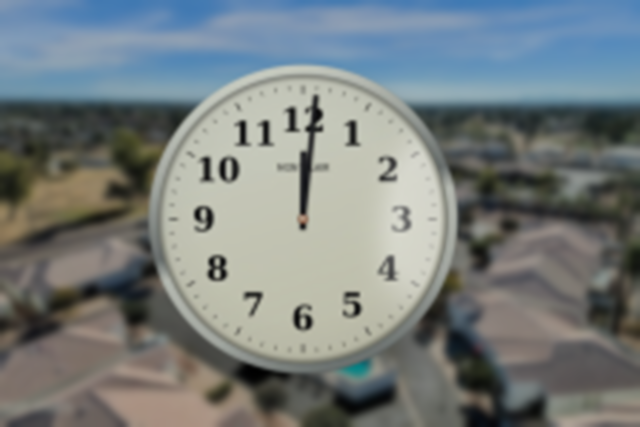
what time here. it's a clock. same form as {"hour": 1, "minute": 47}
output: {"hour": 12, "minute": 1}
